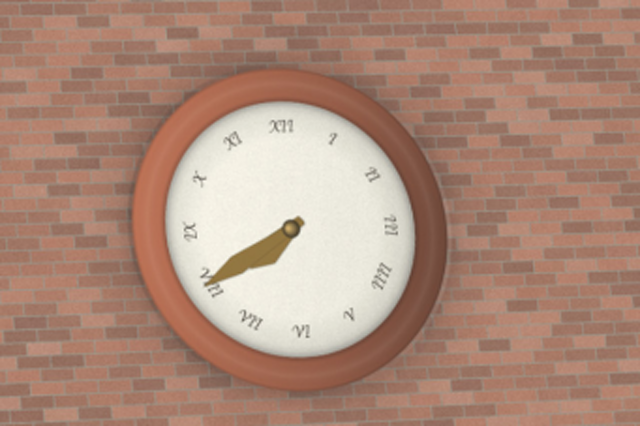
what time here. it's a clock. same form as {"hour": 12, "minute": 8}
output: {"hour": 7, "minute": 40}
